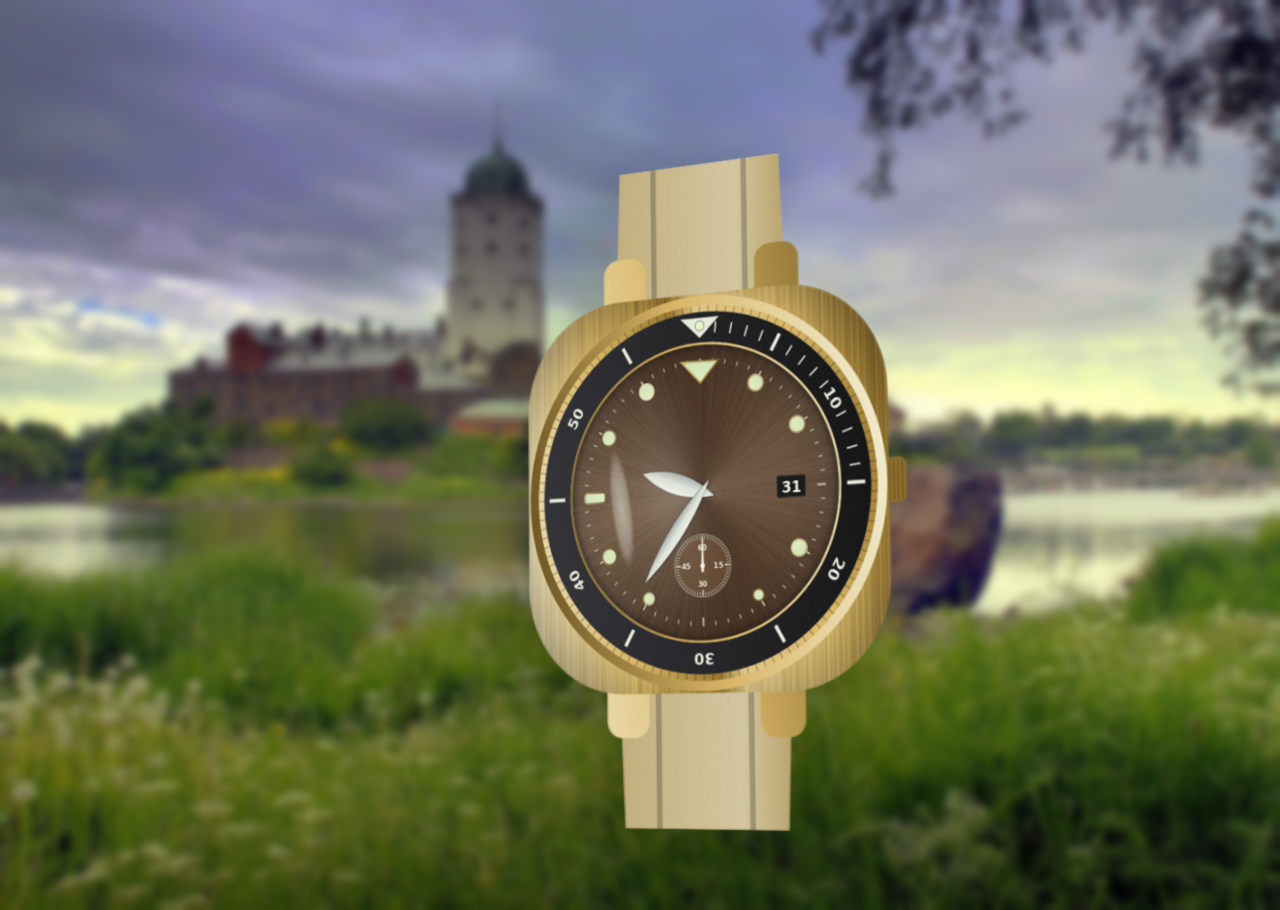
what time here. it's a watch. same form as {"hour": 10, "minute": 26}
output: {"hour": 9, "minute": 36}
